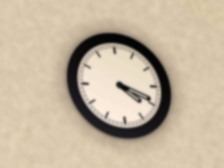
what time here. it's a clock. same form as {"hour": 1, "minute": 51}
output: {"hour": 4, "minute": 19}
